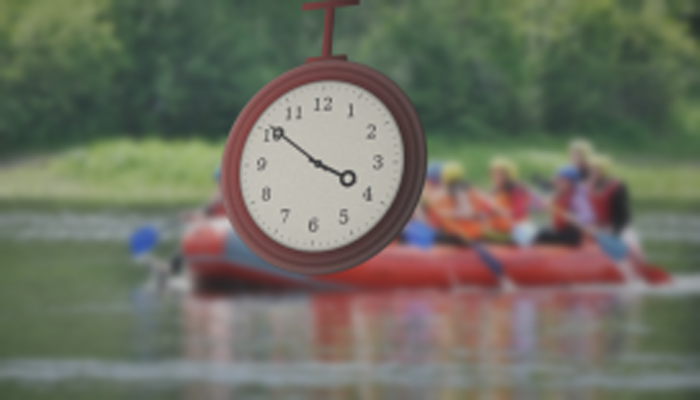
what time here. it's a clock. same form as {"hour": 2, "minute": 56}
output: {"hour": 3, "minute": 51}
